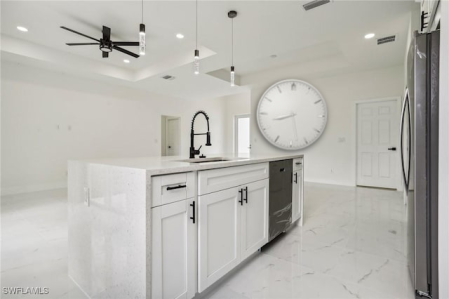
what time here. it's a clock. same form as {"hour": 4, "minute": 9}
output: {"hour": 8, "minute": 28}
